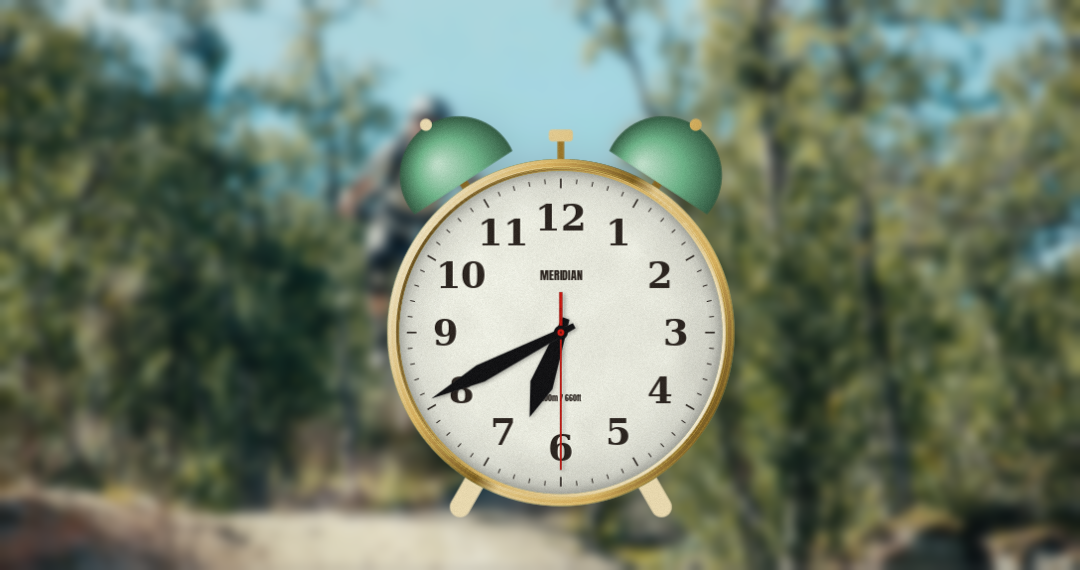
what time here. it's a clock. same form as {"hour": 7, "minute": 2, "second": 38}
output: {"hour": 6, "minute": 40, "second": 30}
